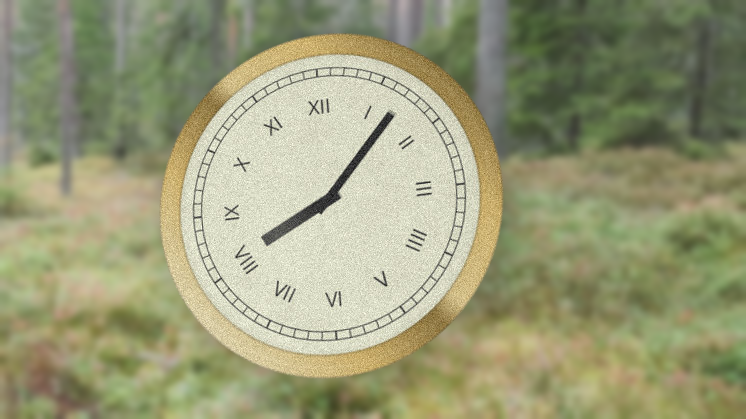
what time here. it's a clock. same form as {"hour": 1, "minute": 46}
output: {"hour": 8, "minute": 7}
